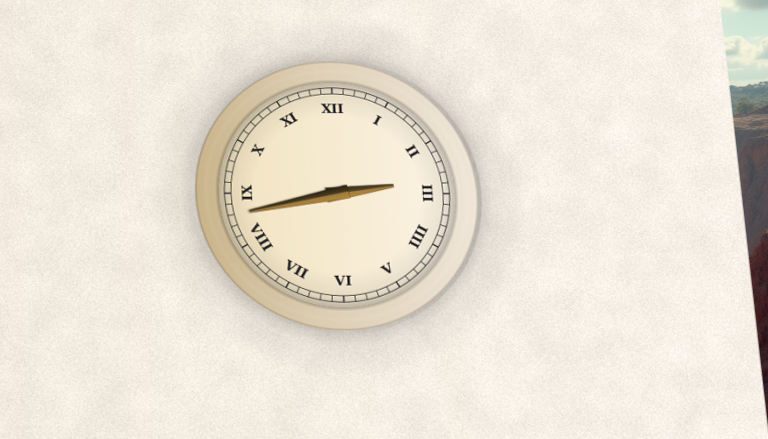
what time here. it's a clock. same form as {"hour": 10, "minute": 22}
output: {"hour": 2, "minute": 43}
